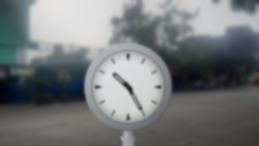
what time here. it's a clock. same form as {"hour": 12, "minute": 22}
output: {"hour": 10, "minute": 25}
